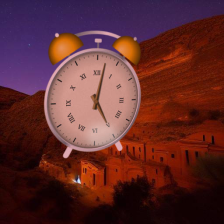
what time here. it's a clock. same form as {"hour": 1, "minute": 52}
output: {"hour": 5, "minute": 2}
